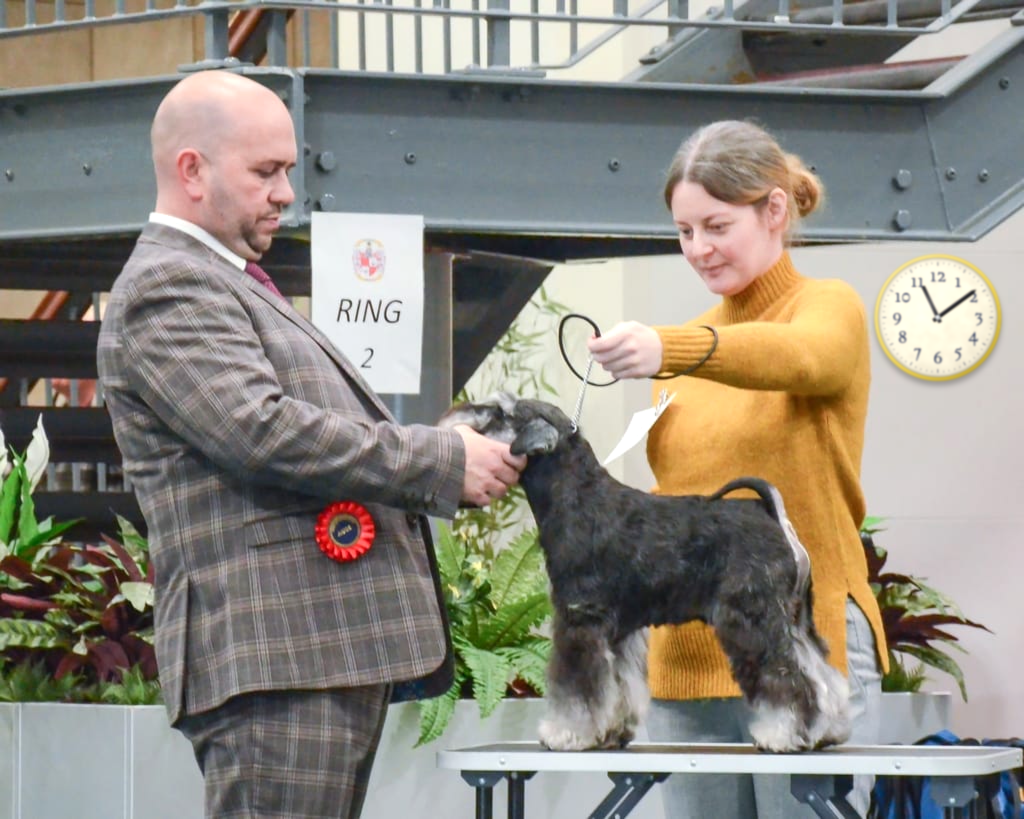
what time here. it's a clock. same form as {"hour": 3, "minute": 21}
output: {"hour": 11, "minute": 9}
